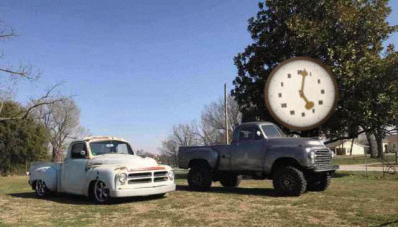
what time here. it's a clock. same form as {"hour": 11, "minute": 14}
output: {"hour": 5, "minute": 2}
